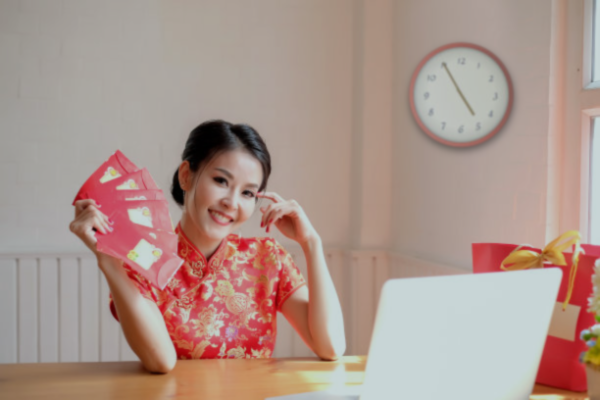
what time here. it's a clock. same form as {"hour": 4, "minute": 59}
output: {"hour": 4, "minute": 55}
